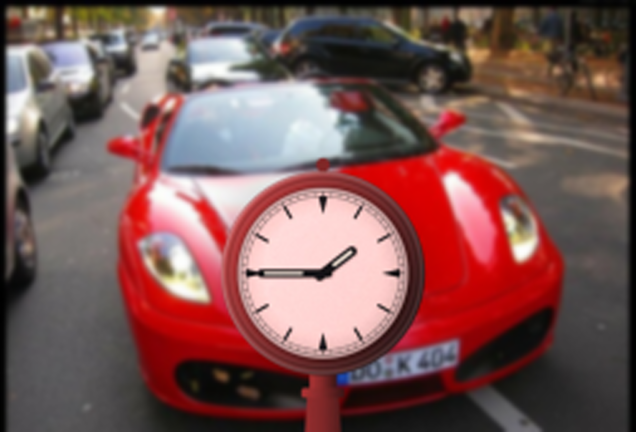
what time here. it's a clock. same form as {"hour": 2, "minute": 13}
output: {"hour": 1, "minute": 45}
